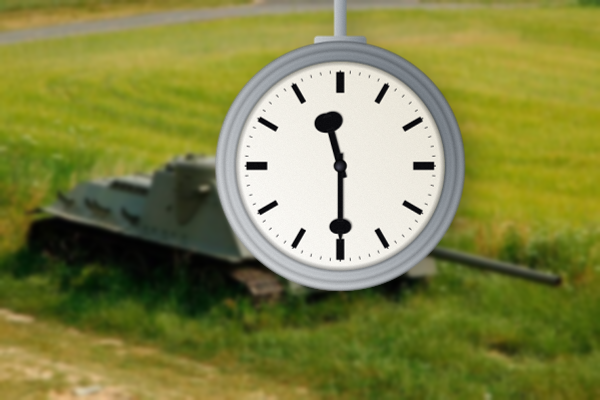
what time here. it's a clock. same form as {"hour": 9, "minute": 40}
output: {"hour": 11, "minute": 30}
